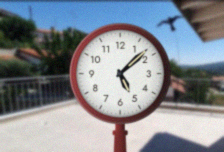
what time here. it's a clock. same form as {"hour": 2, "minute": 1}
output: {"hour": 5, "minute": 8}
